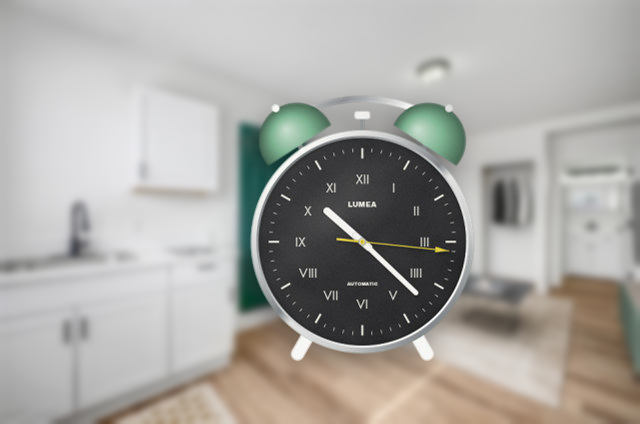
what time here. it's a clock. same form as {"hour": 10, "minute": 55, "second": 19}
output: {"hour": 10, "minute": 22, "second": 16}
